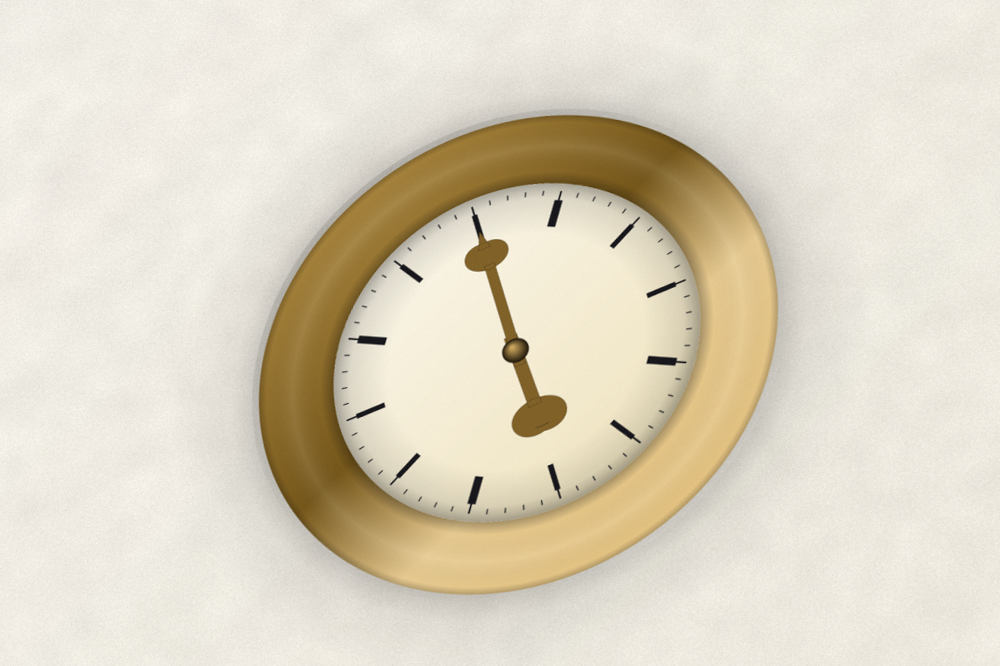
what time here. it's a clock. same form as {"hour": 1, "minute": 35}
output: {"hour": 4, "minute": 55}
